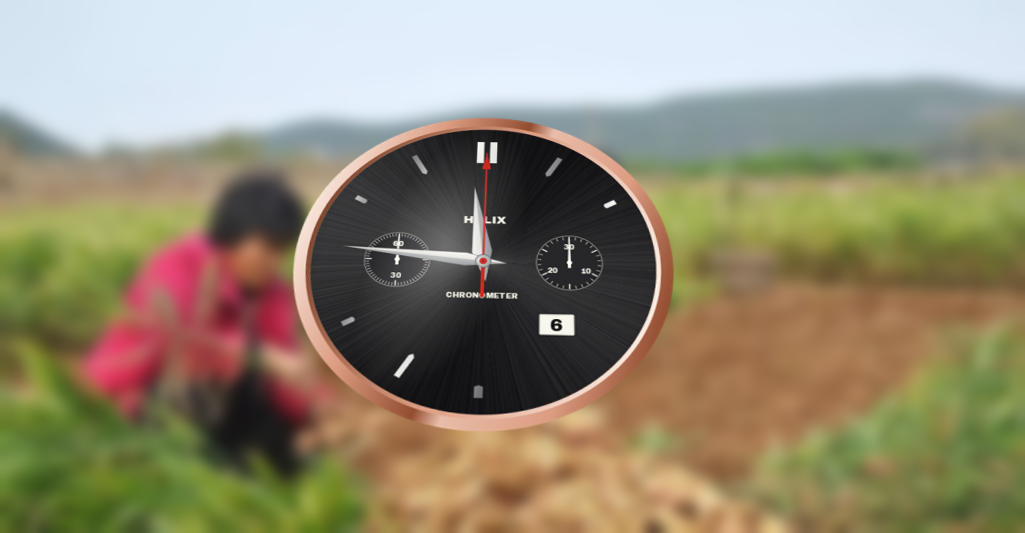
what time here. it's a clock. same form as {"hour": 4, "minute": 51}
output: {"hour": 11, "minute": 46}
